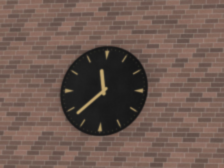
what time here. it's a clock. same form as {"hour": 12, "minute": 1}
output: {"hour": 11, "minute": 38}
